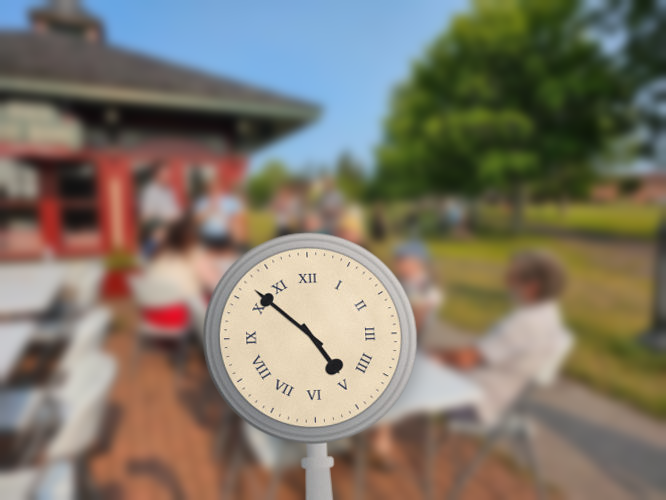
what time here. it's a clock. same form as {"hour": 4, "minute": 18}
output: {"hour": 4, "minute": 52}
